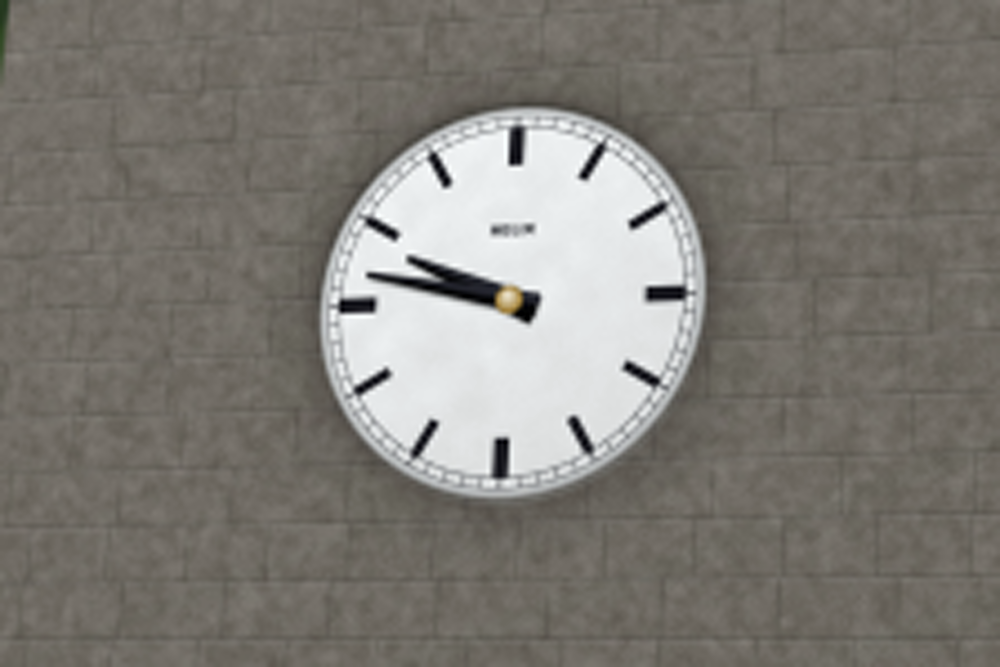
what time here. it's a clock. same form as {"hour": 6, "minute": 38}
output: {"hour": 9, "minute": 47}
